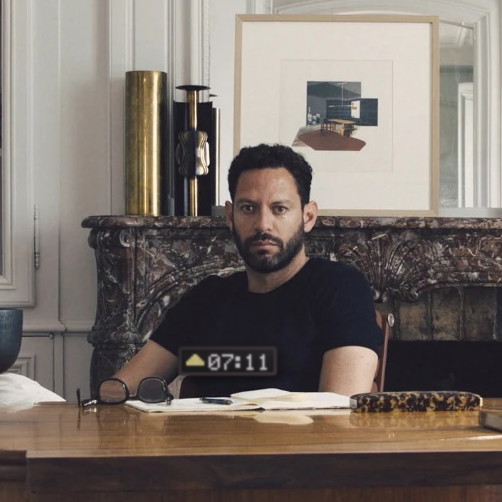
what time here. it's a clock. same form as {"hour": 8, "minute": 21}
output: {"hour": 7, "minute": 11}
